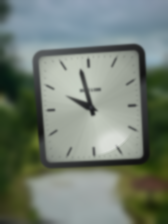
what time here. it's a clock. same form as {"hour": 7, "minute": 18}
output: {"hour": 9, "minute": 58}
